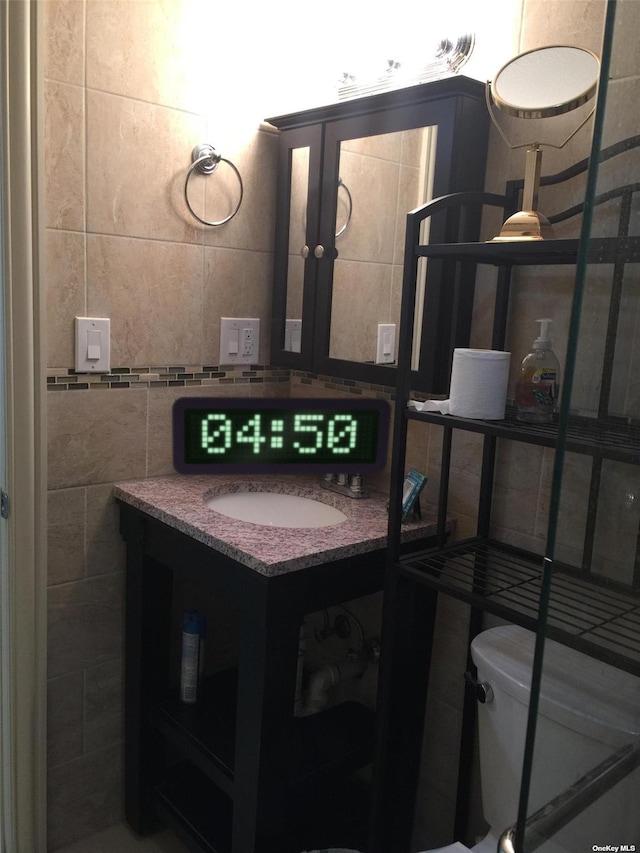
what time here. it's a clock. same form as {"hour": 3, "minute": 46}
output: {"hour": 4, "minute": 50}
